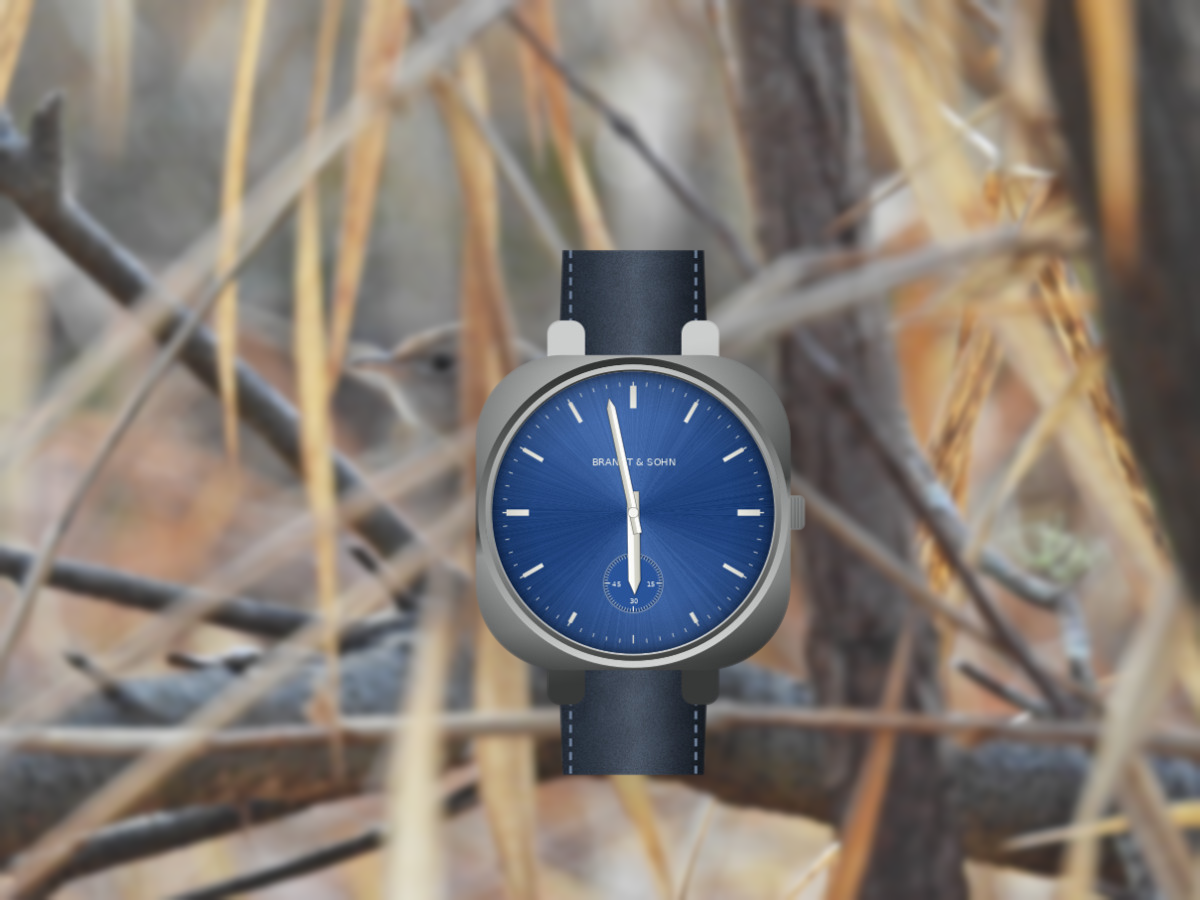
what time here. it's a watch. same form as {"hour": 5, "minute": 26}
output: {"hour": 5, "minute": 58}
